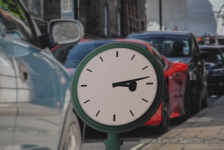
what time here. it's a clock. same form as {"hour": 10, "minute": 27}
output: {"hour": 3, "minute": 13}
